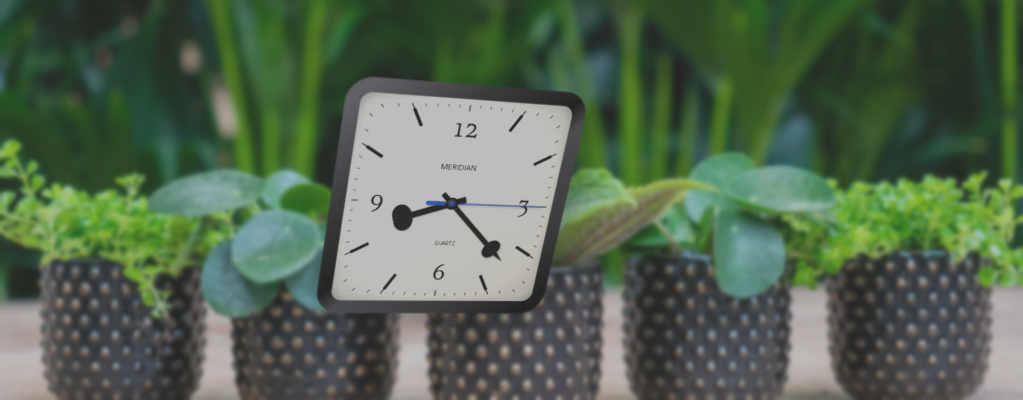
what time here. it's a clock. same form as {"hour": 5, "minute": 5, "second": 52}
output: {"hour": 8, "minute": 22, "second": 15}
